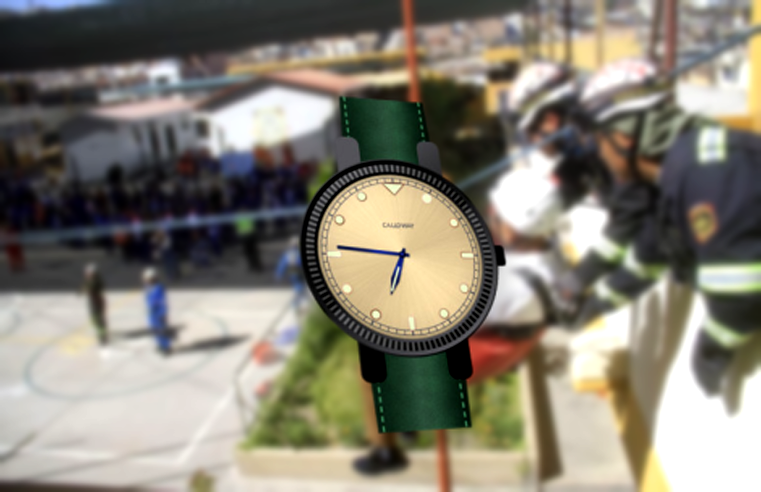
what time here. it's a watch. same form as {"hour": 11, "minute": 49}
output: {"hour": 6, "minute": 46}
